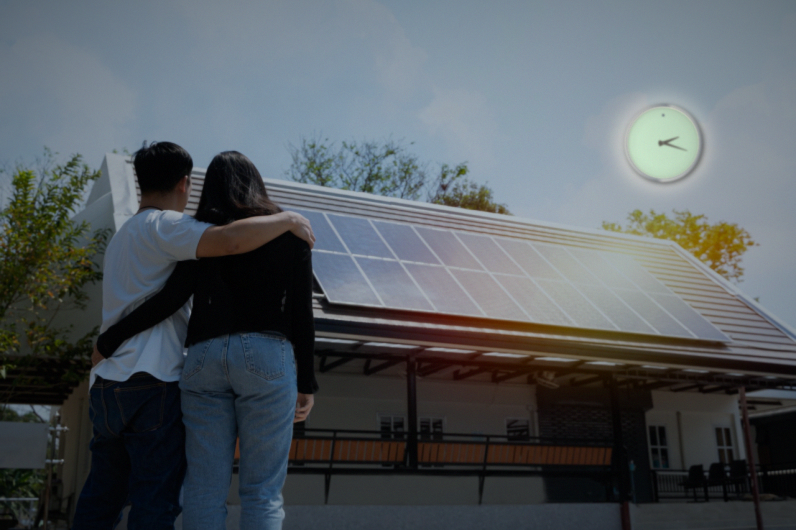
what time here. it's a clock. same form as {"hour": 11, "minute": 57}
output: {"hour": 2, "minute": 18}
